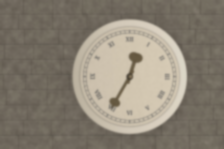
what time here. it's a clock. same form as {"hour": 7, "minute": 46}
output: {"hour": 12, "minute": 35}
